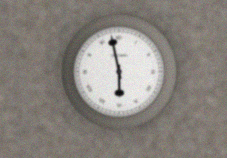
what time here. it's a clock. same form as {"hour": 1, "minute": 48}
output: {"hour": 5, "minute": 58}
